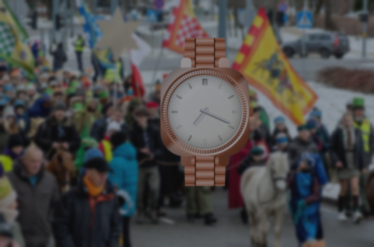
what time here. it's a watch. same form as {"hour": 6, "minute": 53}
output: {"hour": 7, "minute": 19}
